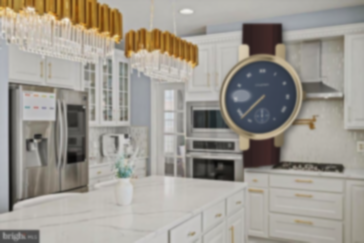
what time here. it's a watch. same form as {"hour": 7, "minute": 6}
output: {"hour": 7, "minute": 38}
